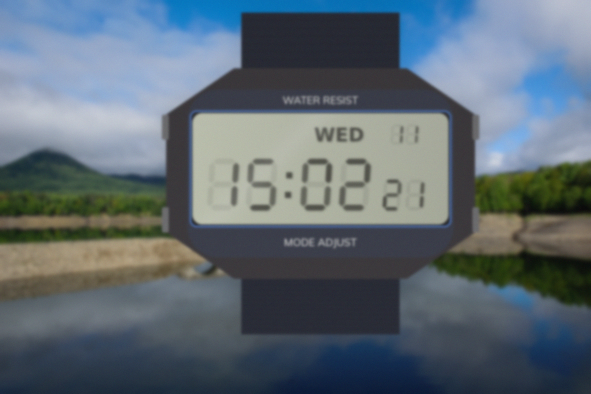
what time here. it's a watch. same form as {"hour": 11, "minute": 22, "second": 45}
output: {"hour": 15, "minute": 2, "second": 21}
